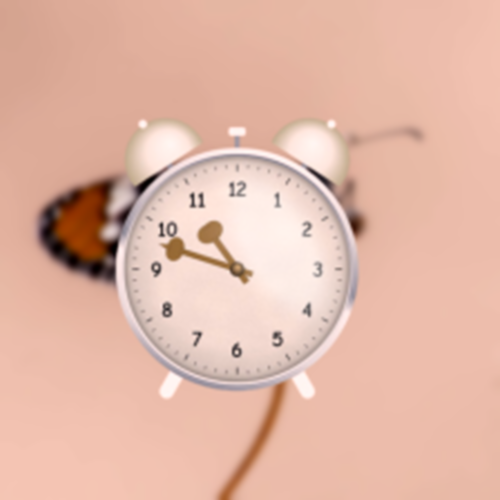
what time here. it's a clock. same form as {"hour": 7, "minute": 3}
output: {"hour": 10, "minute": 48}
